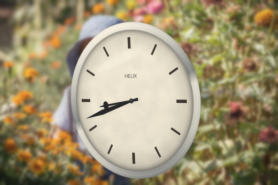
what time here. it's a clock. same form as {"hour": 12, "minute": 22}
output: {"hour": 8, "minute": 42}
